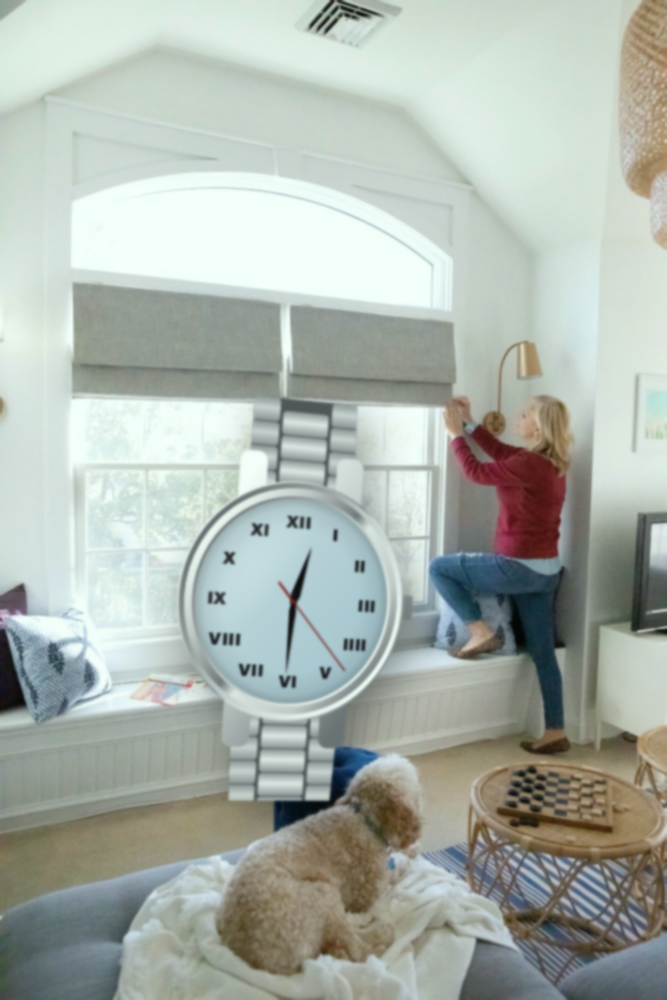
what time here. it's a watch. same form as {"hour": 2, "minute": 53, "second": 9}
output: {"hour": 12, "minute": 30, "second": 23}
